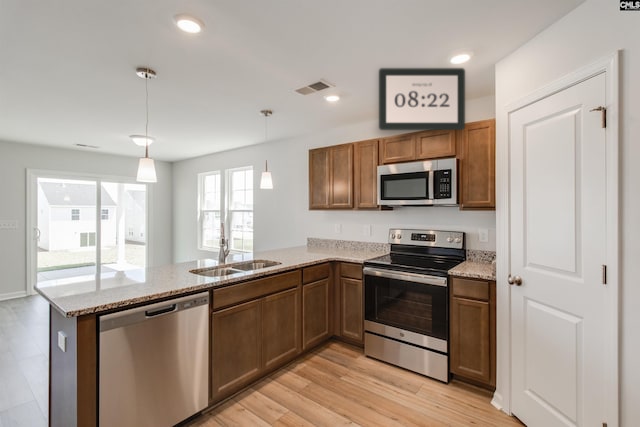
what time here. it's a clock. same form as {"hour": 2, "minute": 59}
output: {"hour": 8, "minute": 22}
